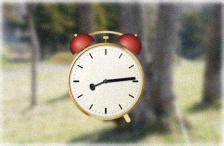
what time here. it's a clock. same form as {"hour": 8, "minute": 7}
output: {"hour": 8, "minute": 14}
